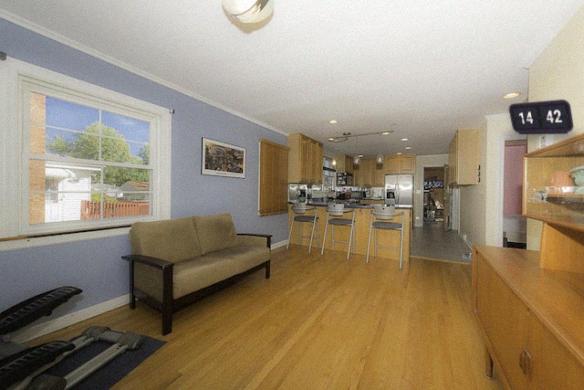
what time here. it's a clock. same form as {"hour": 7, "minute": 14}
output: {"hour": 14, "minute": 42}
